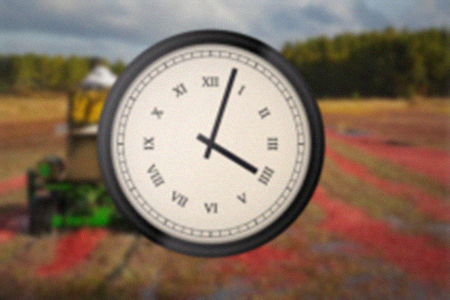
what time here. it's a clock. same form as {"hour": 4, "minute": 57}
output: {"hour": 4, "minute": 3}
